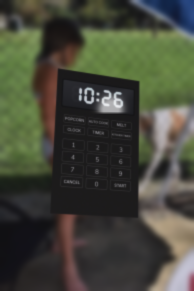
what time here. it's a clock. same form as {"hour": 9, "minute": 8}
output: {"hour": 10, "minute": 26}
